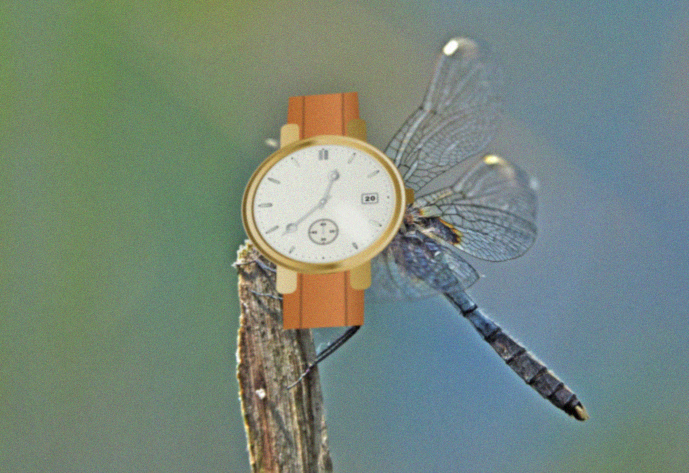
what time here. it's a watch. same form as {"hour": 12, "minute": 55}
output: {"hour": 12, "minute": 38}
